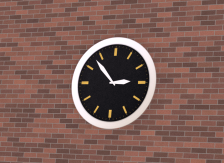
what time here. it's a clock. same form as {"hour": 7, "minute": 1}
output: {"hour": 2, "minute": 53}
